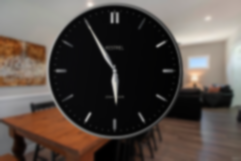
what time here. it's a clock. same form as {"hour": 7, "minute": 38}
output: {"hour": 5, "minute": 55}
